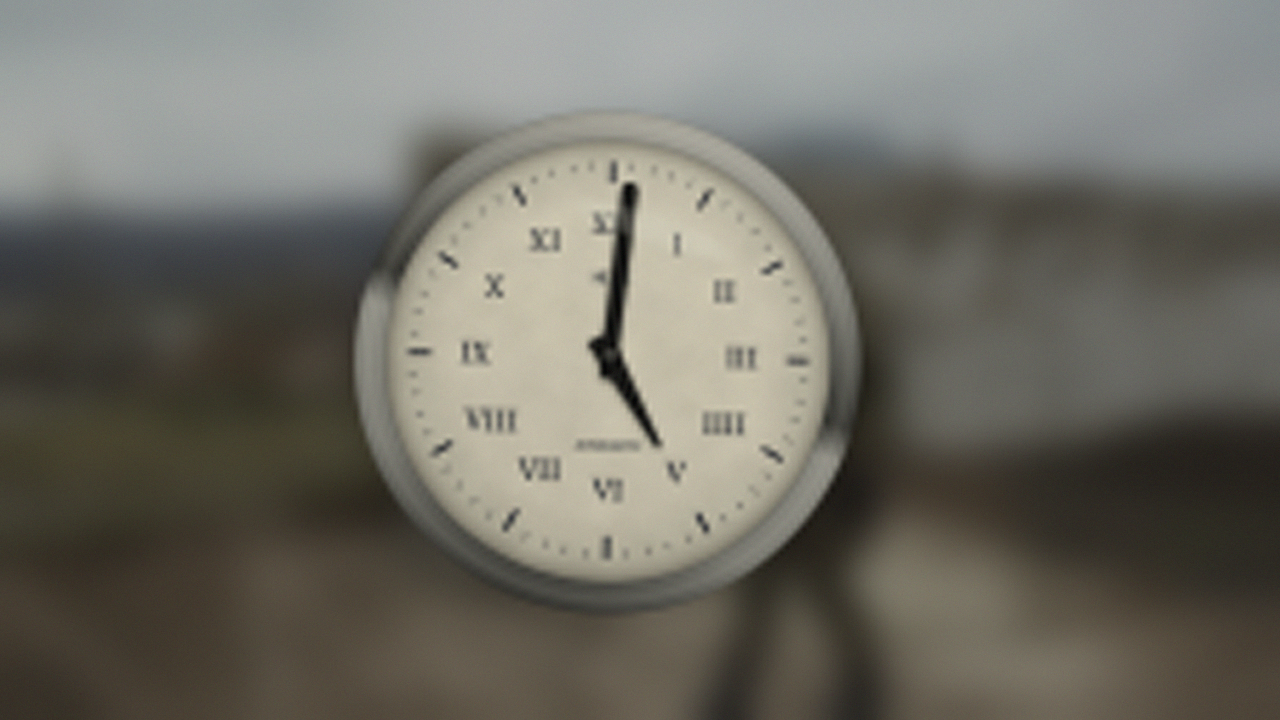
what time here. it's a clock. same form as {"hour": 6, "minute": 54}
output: {"hour": 5, "minute": 1}
